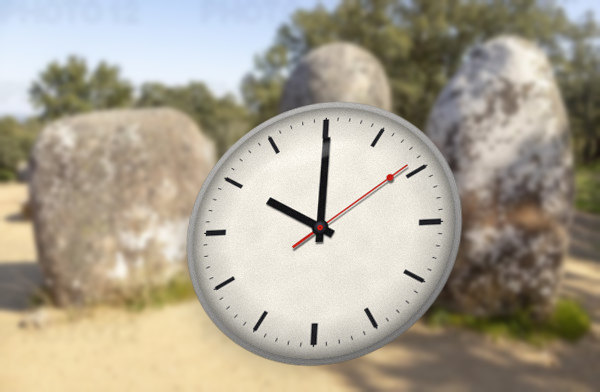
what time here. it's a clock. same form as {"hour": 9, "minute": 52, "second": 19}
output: {"hour": 10, "minute": 0, "second": 9}
